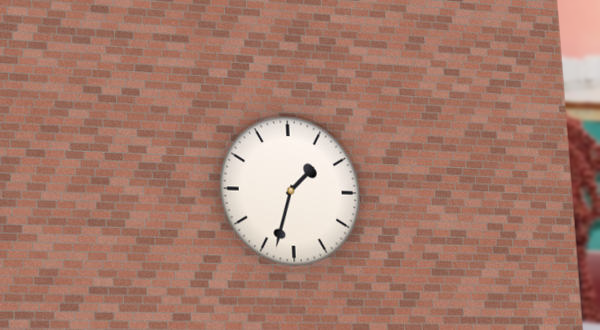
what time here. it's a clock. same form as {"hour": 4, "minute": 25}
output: {"hour": 1, "minute": 33}
